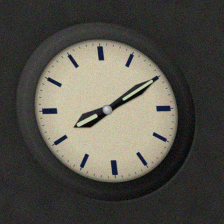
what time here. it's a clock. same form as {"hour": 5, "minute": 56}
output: {"hour": 8, "minute": 10}
